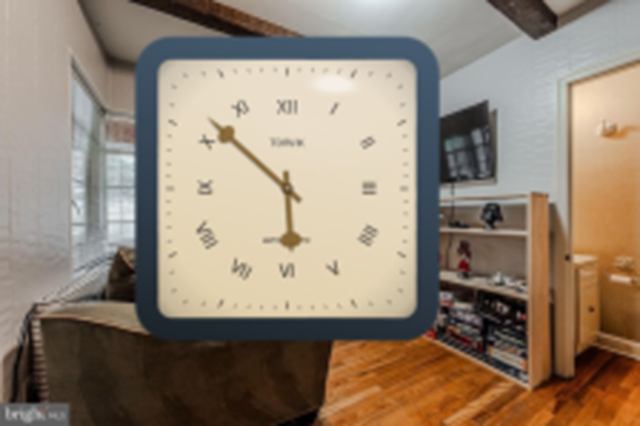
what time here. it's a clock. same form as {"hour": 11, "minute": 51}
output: {"hour": 5, "minute": 52}
